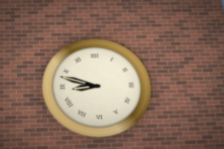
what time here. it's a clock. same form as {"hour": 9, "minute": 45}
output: {"hour": 8, "minute": 48}
